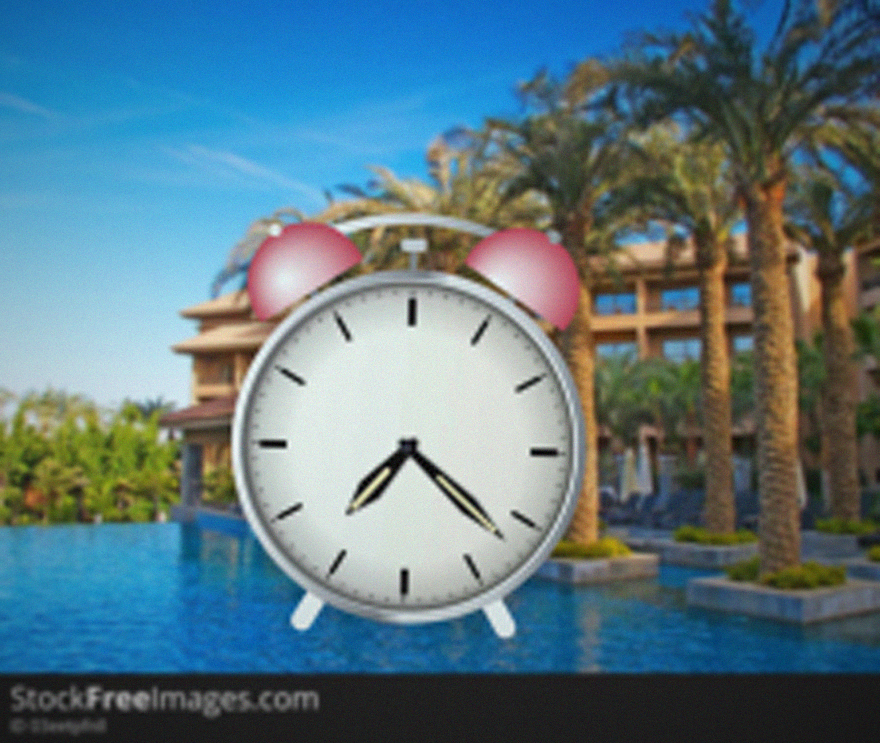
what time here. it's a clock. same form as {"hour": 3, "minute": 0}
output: {"hour": 7, "minute": 22}
